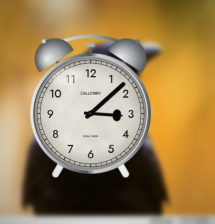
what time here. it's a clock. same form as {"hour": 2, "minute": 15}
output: {"hour": 3, "minute": 8}
